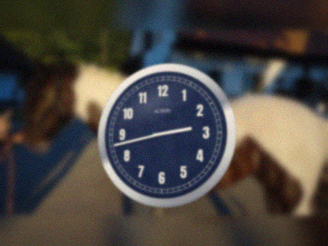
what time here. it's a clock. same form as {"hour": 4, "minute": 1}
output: {"hour": 2, "minute": 43}
